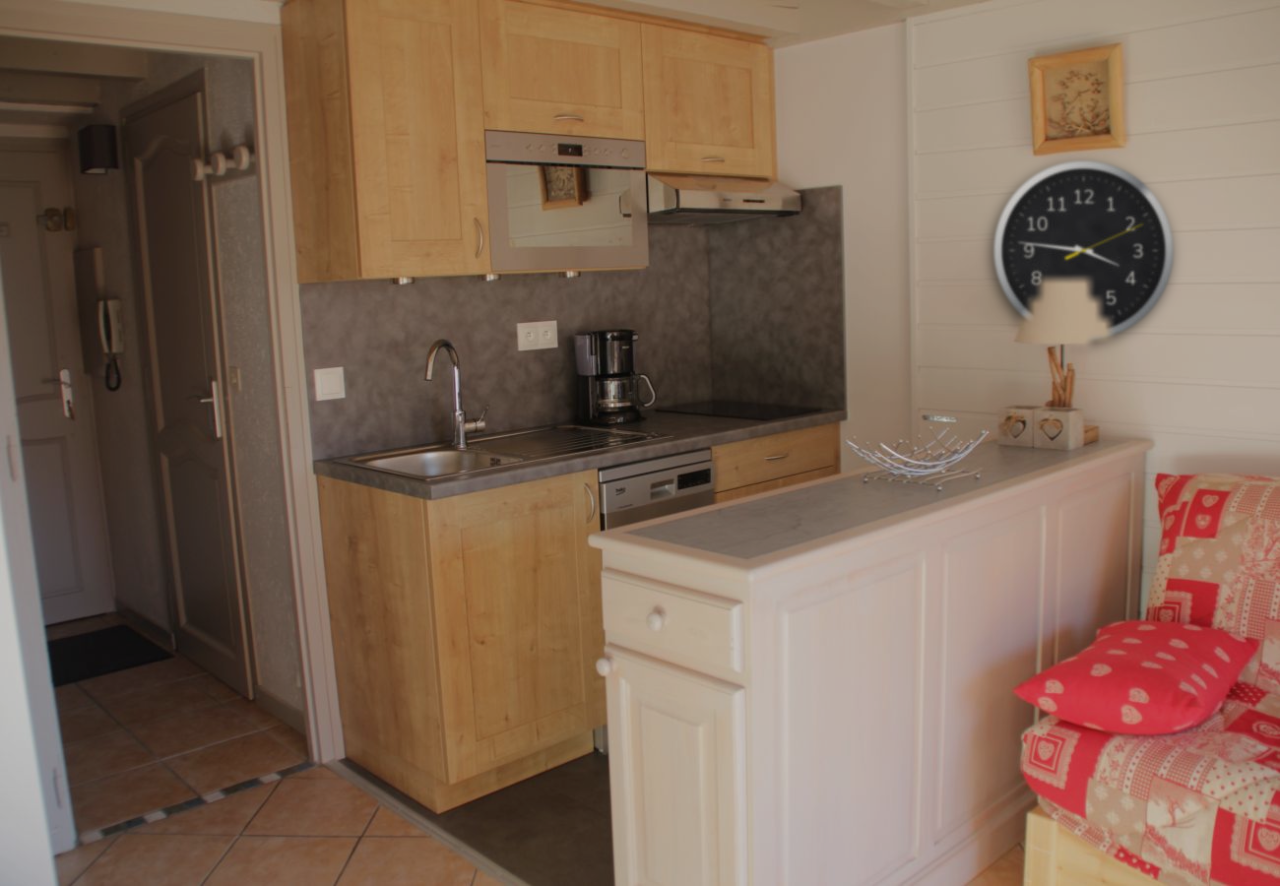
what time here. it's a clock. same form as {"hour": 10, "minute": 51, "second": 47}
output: {"hour": 3, "minute": 46, "second": 11}
